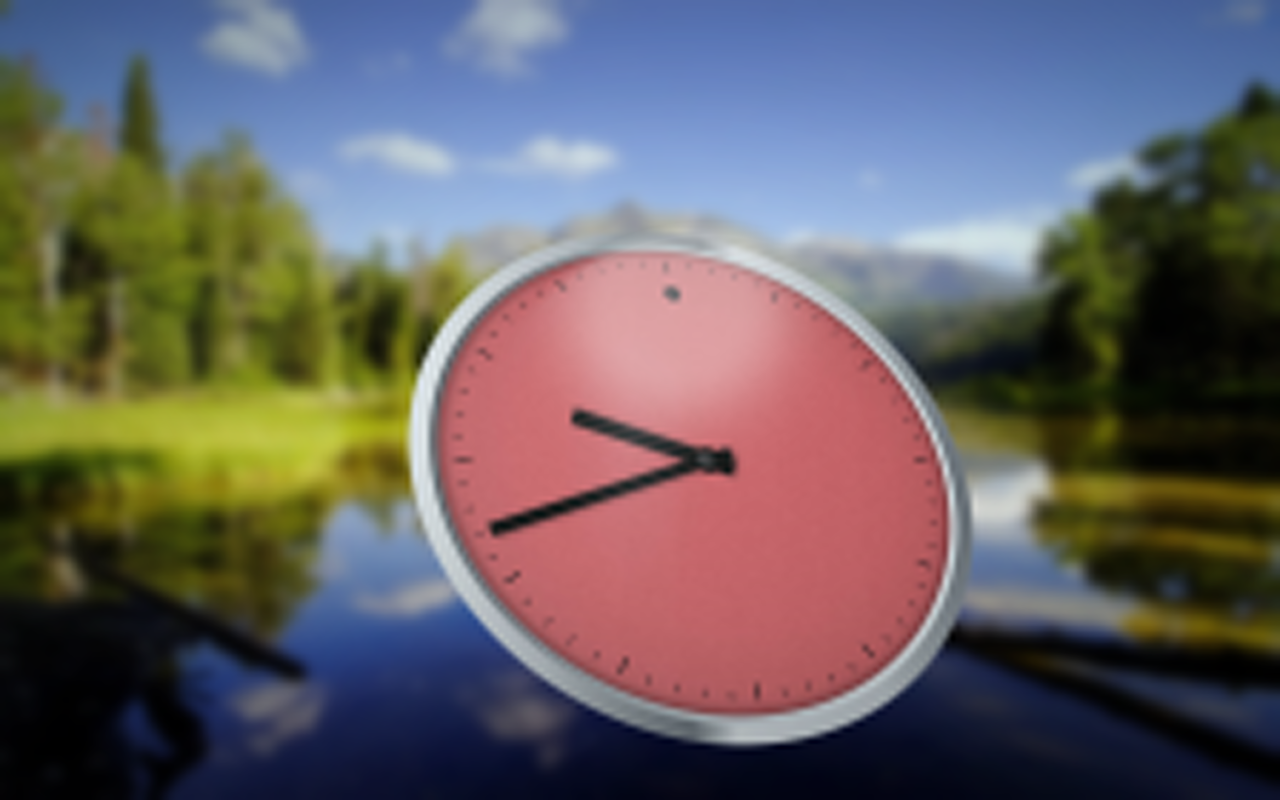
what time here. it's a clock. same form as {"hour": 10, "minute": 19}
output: {"hour": 9, "minute": 42}
